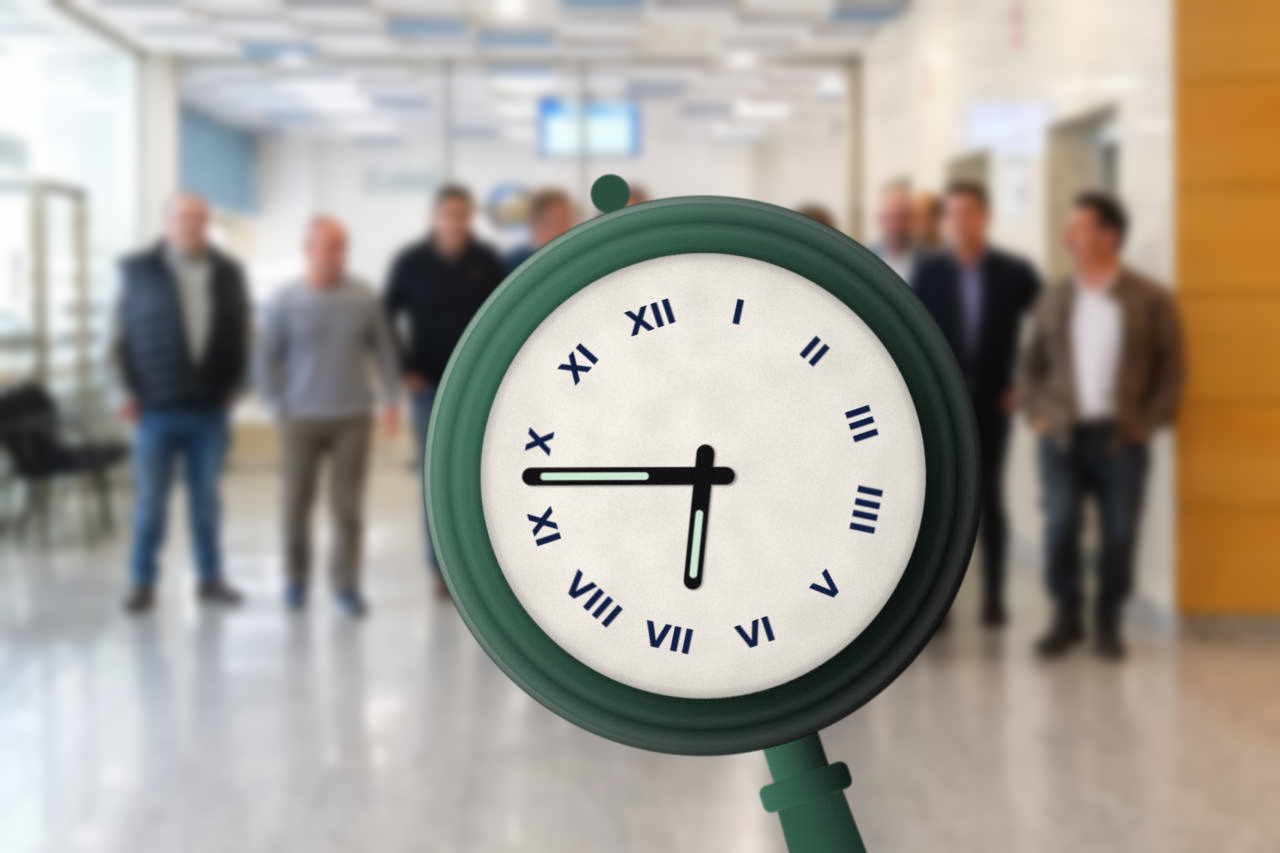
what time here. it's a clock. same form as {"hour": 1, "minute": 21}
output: {"hour": 6, "minute": 48}
